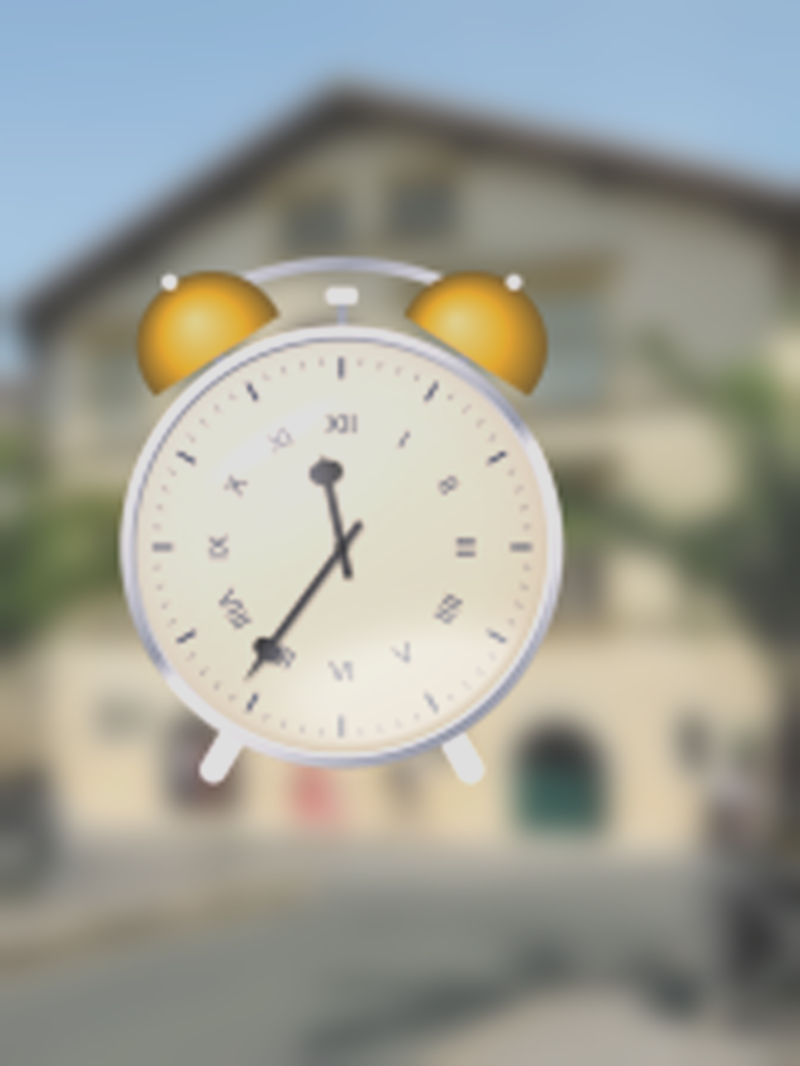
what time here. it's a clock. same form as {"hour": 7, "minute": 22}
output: {"hour": 11, "minute": 36}
